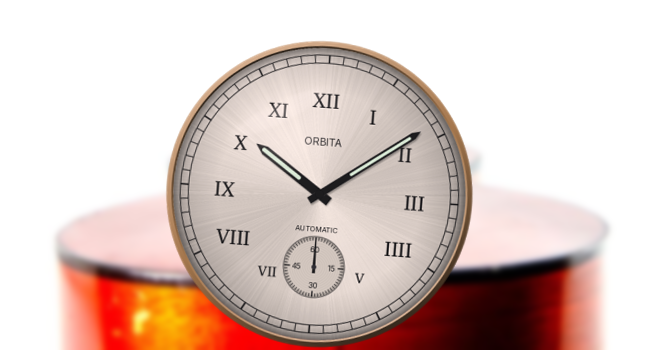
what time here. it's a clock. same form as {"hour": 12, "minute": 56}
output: {"hour": 10, "minute": 9}
